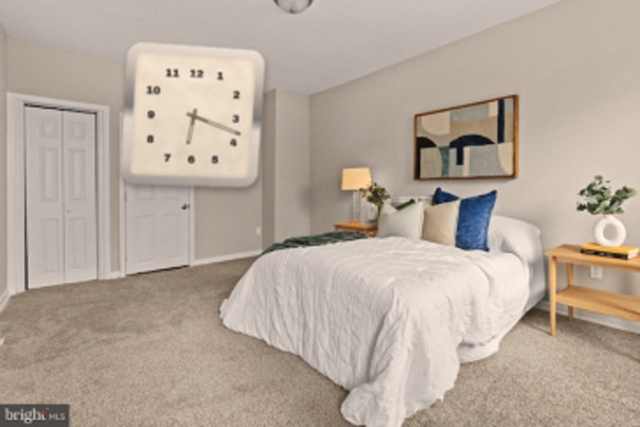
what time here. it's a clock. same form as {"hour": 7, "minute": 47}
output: {"hour": 6, "minute": 18}
